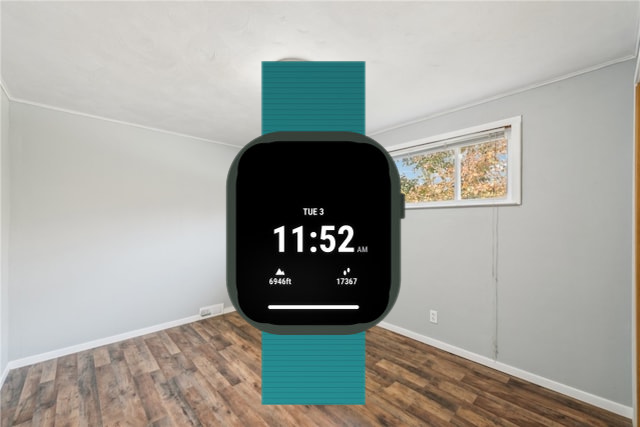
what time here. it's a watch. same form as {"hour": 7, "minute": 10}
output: {"hour": 11, "minute": 52}
